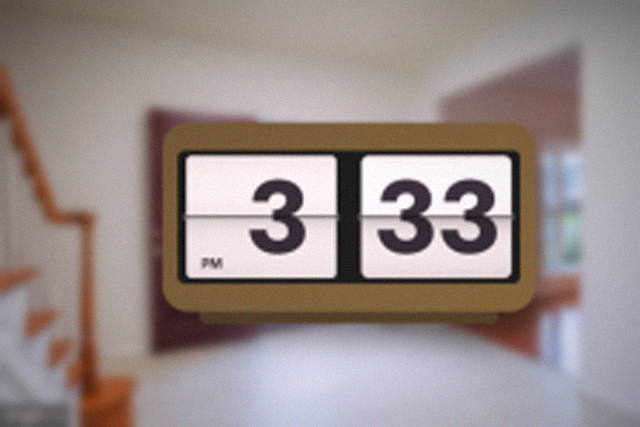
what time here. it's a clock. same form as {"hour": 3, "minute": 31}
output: {"hour": 3, "minute": 33}
